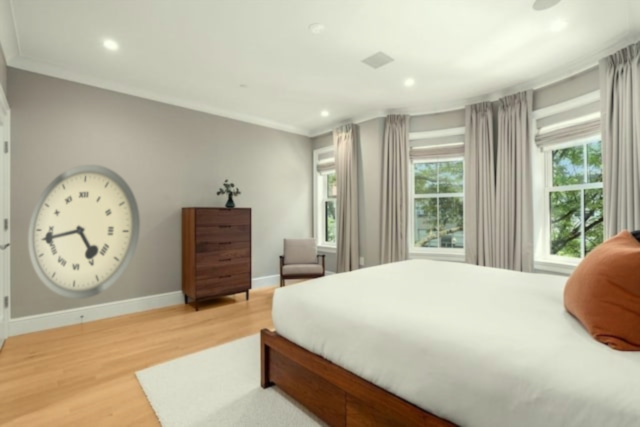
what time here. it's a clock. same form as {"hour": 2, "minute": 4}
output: {"hour": 4, "minute": 43}
